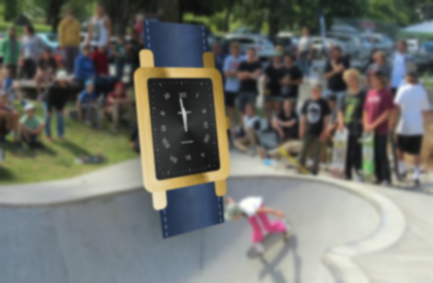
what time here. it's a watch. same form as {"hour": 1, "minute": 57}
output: {"hour": 11, "minute": 59}
